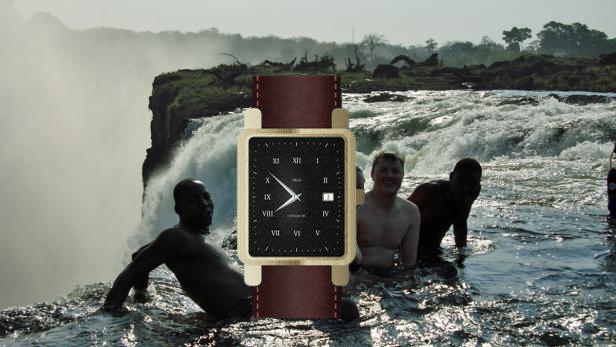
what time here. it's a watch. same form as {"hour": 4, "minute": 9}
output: {"hour": 7, "minute": 52}
